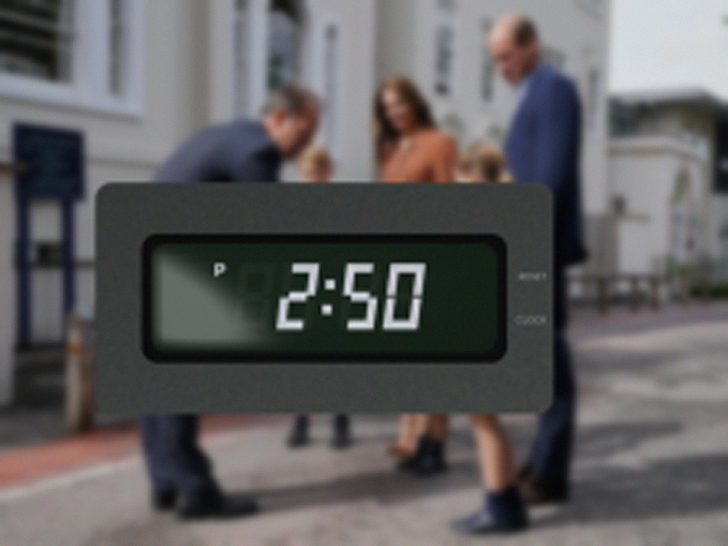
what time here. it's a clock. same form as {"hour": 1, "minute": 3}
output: {"hour": 2, "minute": 50}
